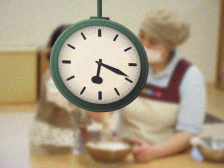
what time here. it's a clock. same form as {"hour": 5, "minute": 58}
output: {"hour": 6, "minute": 19}
